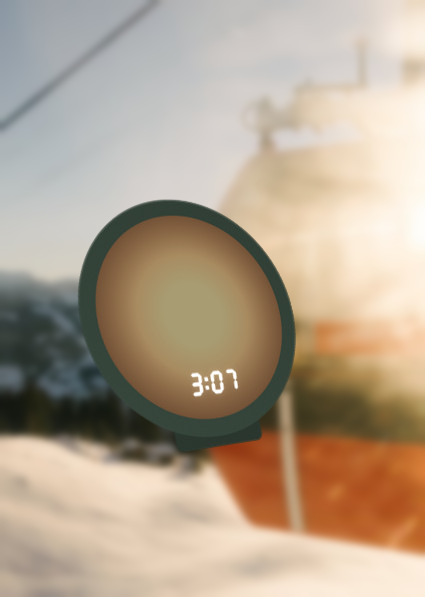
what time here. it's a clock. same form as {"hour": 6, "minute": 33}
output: {"hour": 3, "minute": 7}
